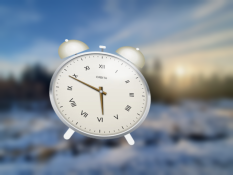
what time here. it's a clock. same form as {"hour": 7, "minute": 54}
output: {"hour": 5, "minute": 49}
